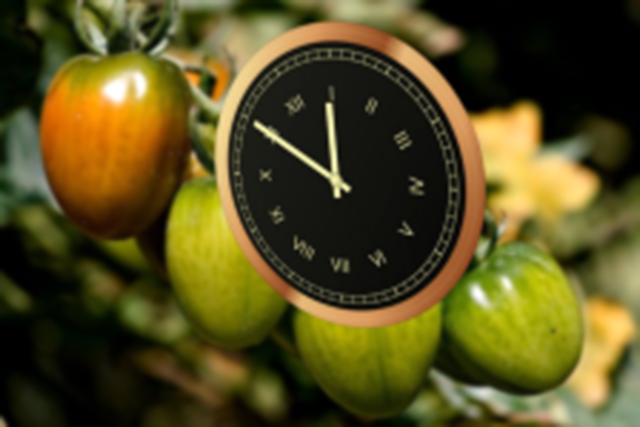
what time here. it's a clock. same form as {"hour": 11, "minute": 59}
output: {"hour": 12, "minute": 55}
